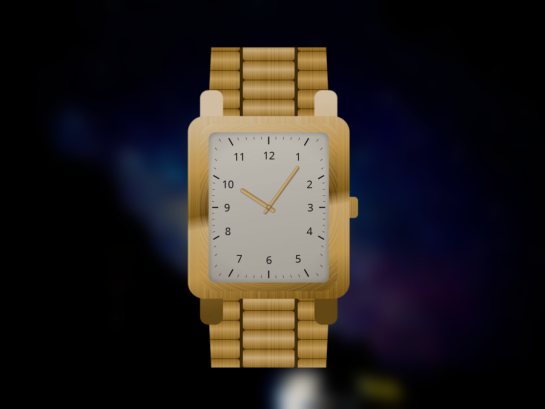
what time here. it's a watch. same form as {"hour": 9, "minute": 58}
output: {"hour": 10, "minute": 6}
